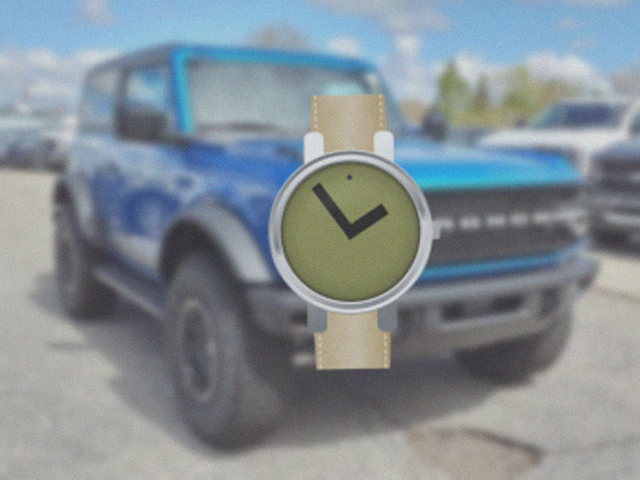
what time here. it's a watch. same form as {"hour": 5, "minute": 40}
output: {"hour": 1, "minute": 54}
